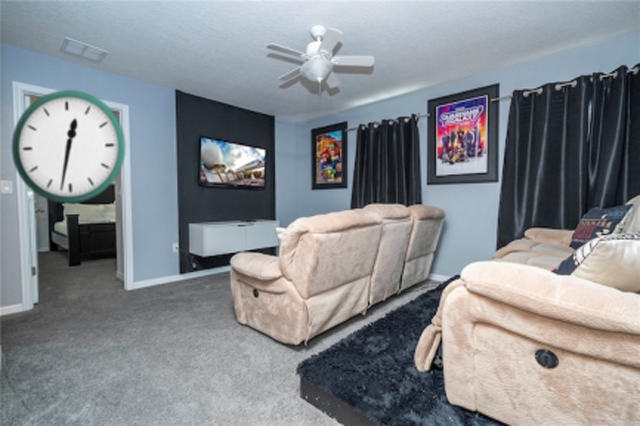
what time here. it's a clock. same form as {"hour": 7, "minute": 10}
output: {"hour": 12, "minute": 32}
